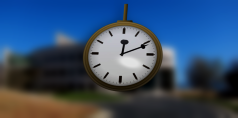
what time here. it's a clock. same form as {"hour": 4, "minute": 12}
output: {"hour": 12, "minute": 11}
